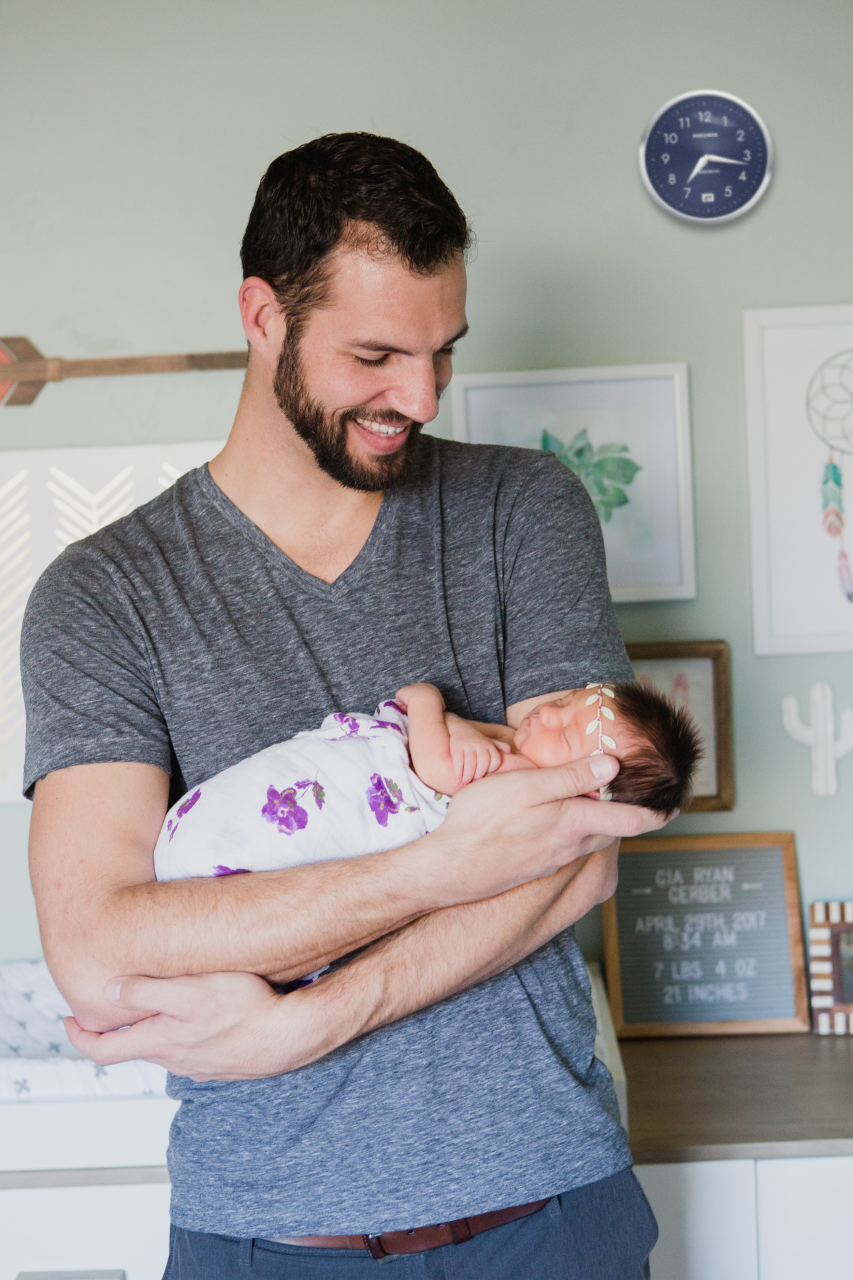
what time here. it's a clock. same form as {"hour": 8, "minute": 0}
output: {"hour": 7, "minute": 17}
